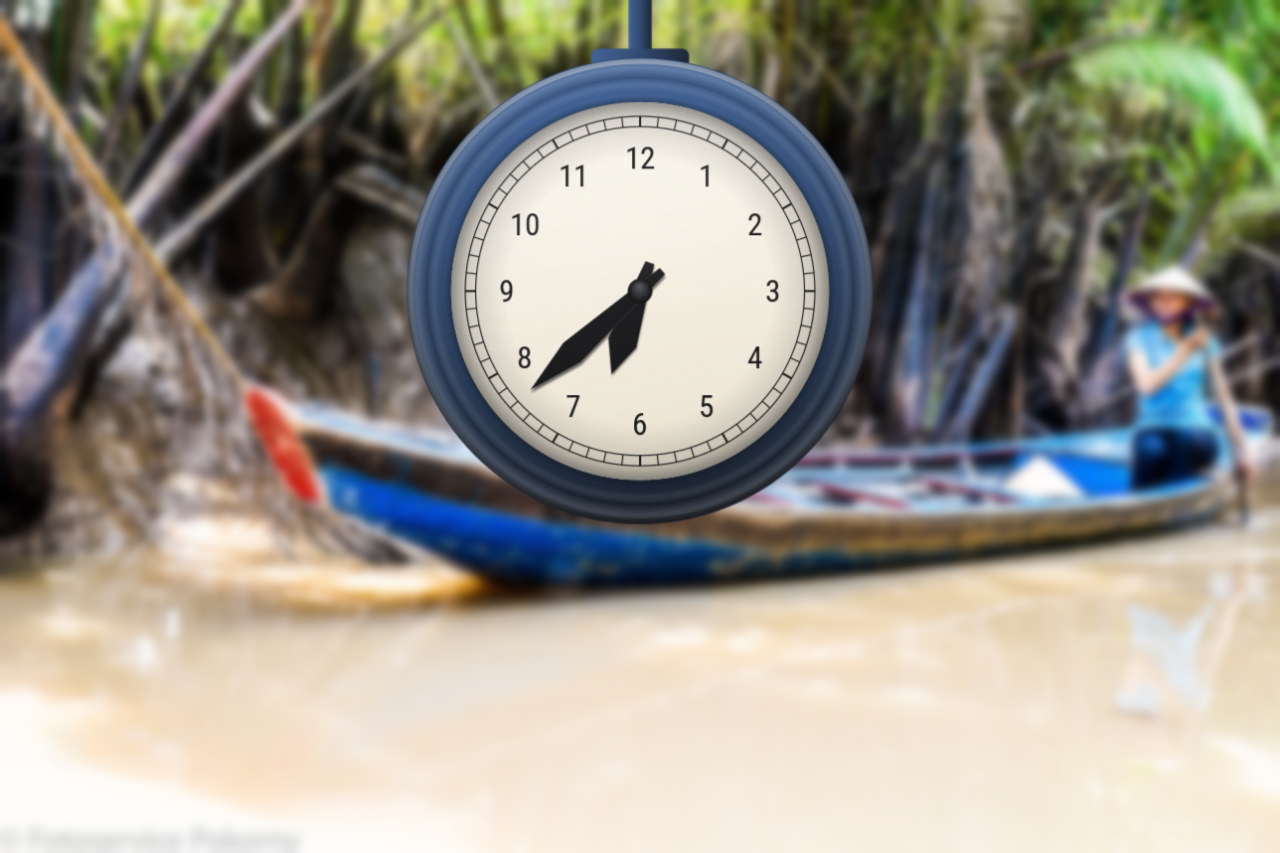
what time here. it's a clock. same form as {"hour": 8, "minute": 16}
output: {"hour": 6, "minute": 38}
